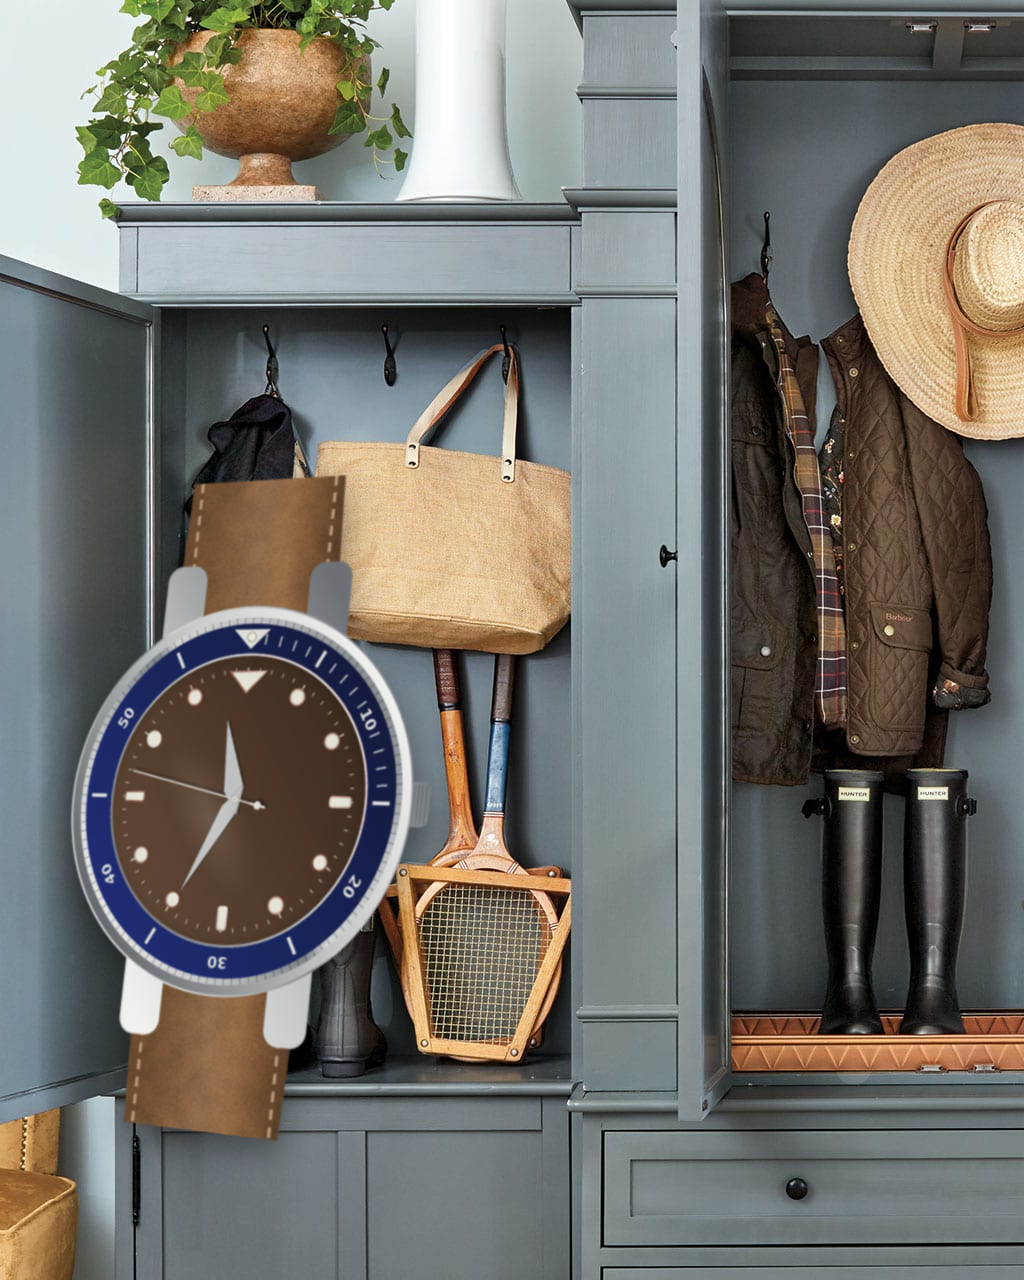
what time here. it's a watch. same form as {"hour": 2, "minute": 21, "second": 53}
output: {"hour": 11, "minute": 34, "second": 47}
